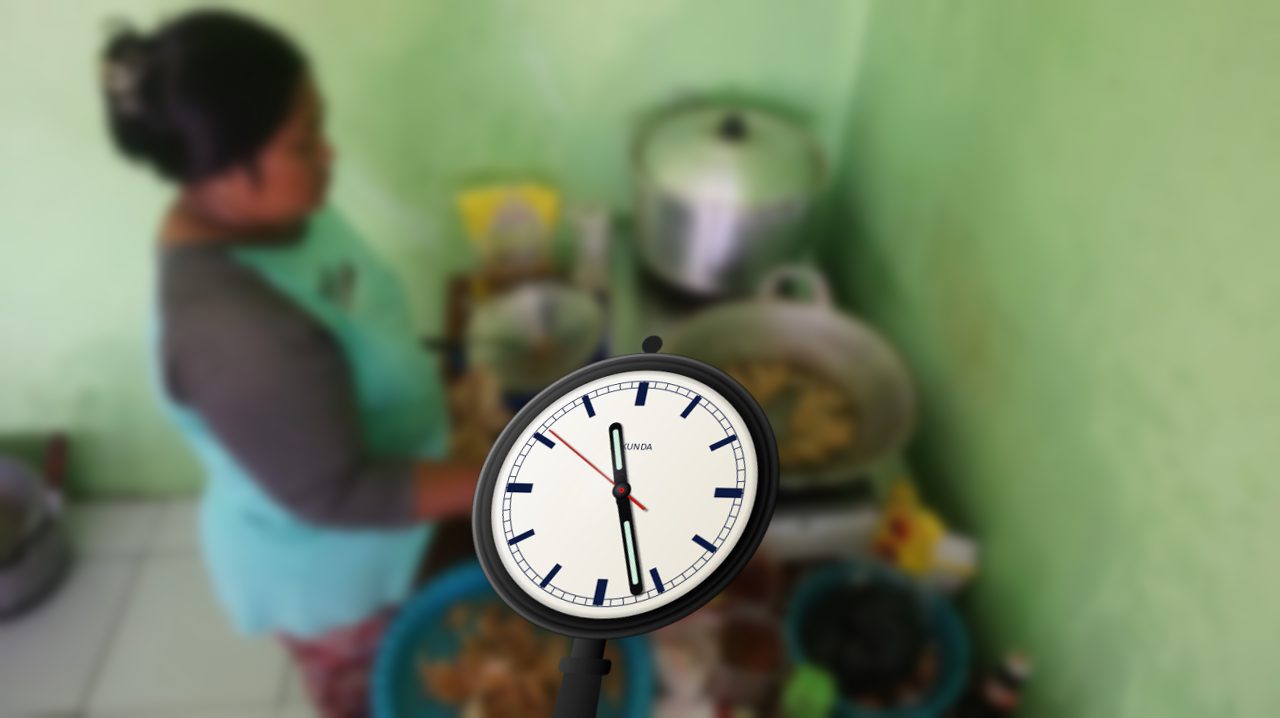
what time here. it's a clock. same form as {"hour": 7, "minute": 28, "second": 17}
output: {"hour": 11, "minute": 26, "second": 51}
